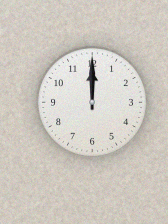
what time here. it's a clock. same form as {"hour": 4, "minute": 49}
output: {"hour": 12, "minute": 0}
